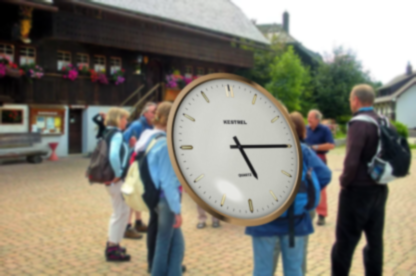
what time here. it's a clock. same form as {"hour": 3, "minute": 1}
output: {"hour": 5, "minute": 15}
